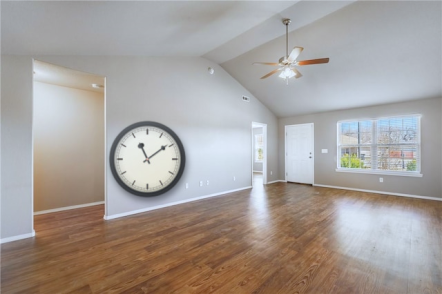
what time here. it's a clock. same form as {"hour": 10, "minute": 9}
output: {"hour": 11, "minute": 9}
